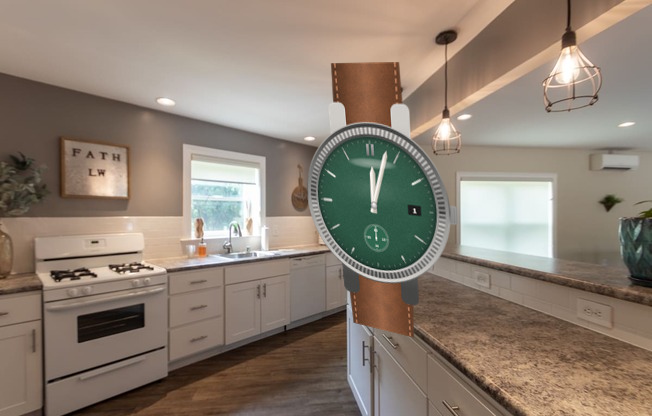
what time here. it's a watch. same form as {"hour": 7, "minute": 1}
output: {"hour": 12, "minute": 3}
